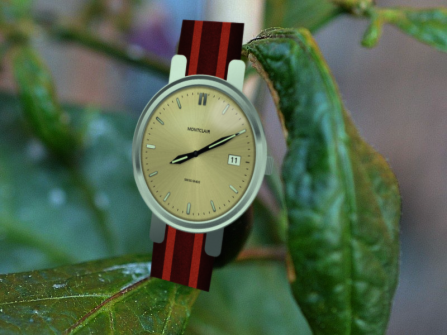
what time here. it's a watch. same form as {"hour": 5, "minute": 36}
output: {"hour": 8, "minute": 10}
